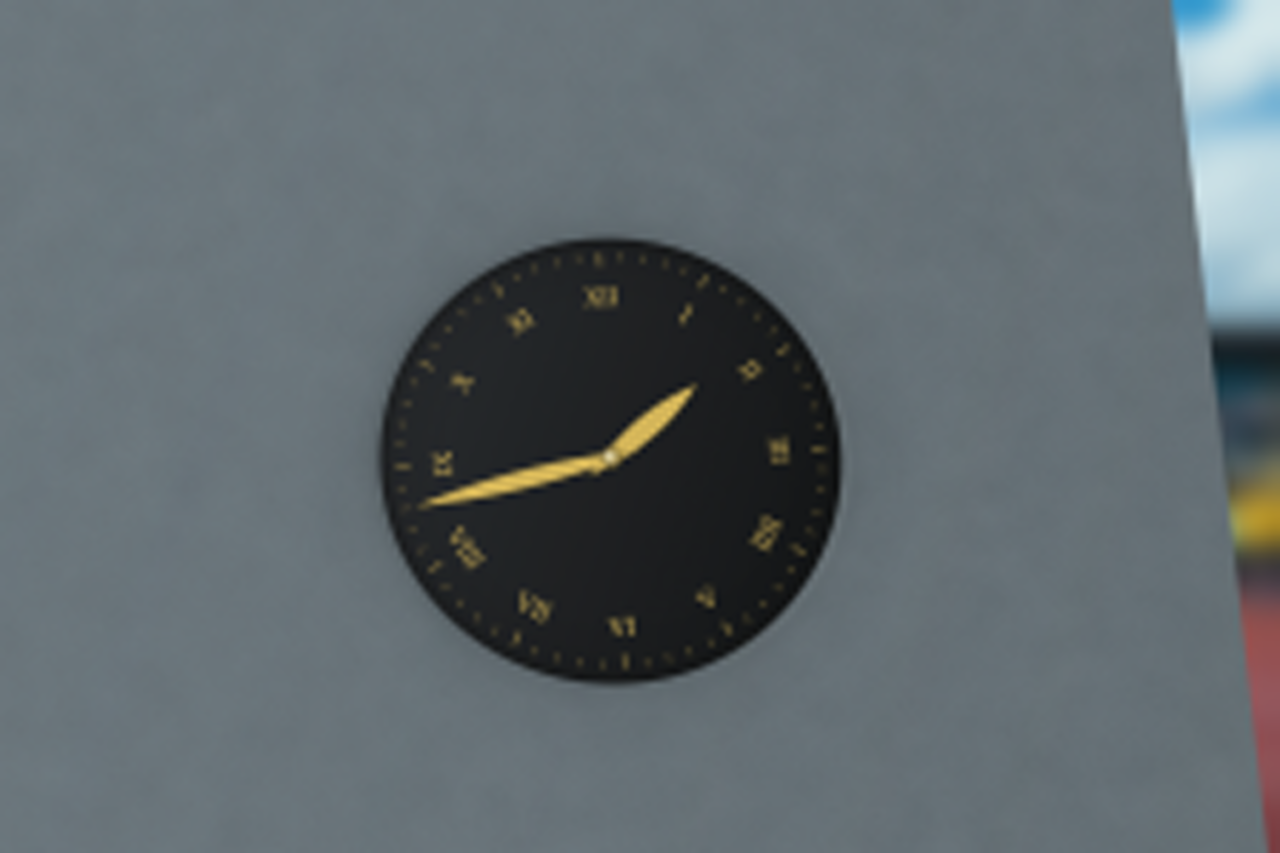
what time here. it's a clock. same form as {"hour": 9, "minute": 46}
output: {"hour": 1, "minute": 43}
